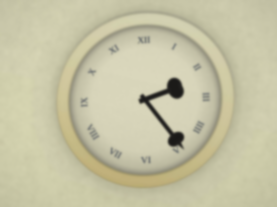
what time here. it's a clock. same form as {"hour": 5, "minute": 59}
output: {"hour": 2, "minute": 24}
